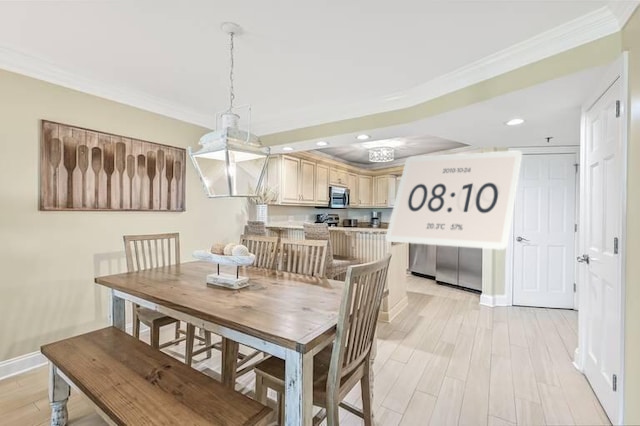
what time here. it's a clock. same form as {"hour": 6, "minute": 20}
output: {"hour": 8, "minute": 10}
